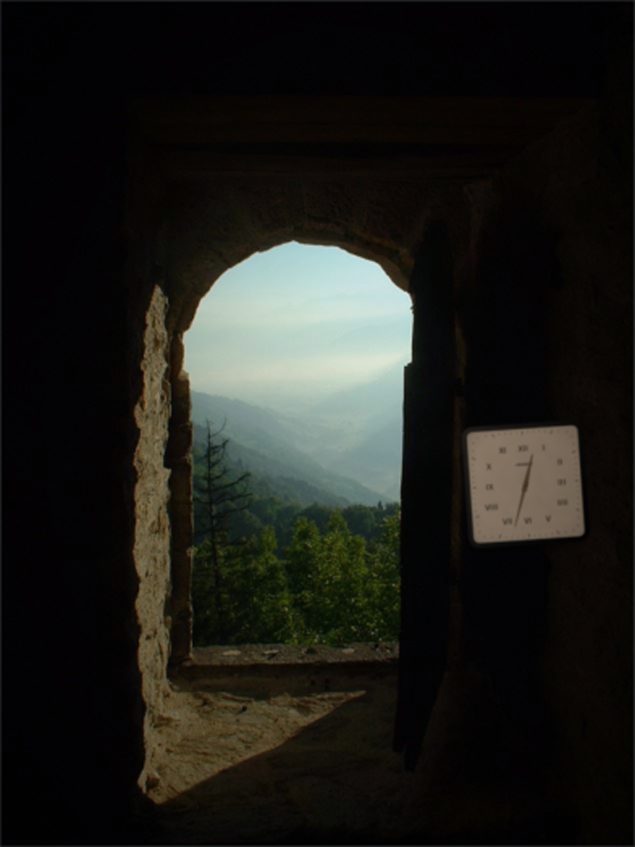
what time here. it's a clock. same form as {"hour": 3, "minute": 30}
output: {"hour": 12, "minute": 33}
